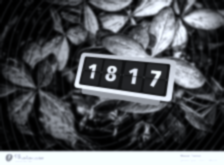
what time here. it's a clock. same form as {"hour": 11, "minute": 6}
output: {"hour": 18, "minute": 17}
